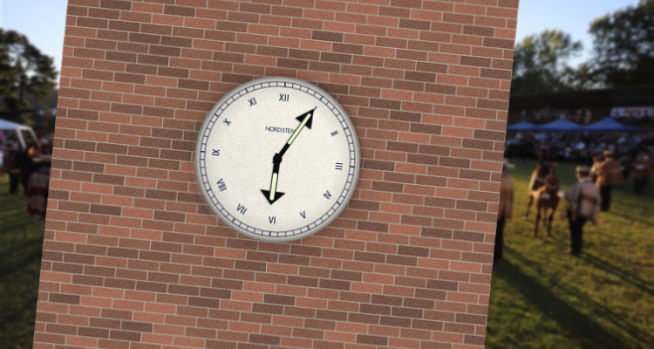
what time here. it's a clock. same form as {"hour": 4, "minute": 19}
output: {"hour": 6, "minute": 5}
